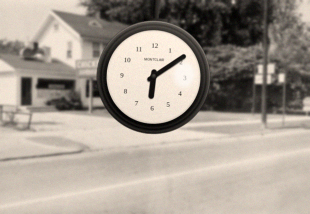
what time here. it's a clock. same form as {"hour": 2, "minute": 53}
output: {"hour": 6, "minute": 9}
